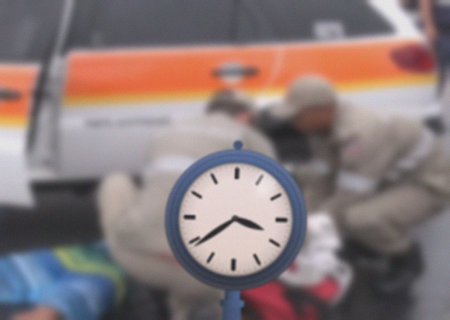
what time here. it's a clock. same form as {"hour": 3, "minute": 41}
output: {"hour": 3, "minute": 39}
